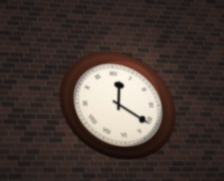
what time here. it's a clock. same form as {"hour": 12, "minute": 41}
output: {"hour": 12, "minute": 21}
